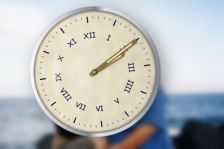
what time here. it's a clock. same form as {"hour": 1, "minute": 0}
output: {"hour": 2, "minute": 10}
